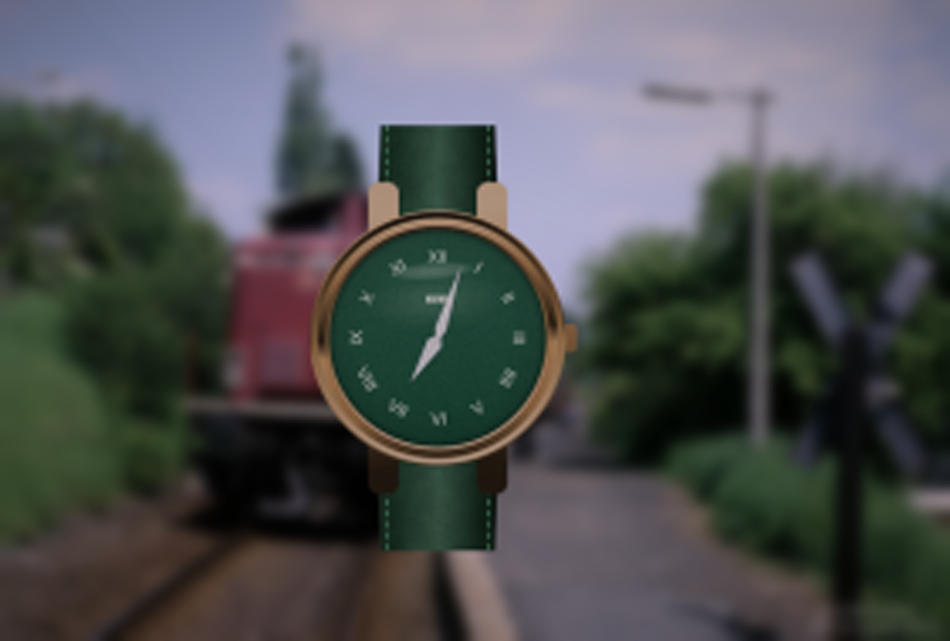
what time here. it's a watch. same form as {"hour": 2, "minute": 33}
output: {"hour": 7, "minute": 3}
